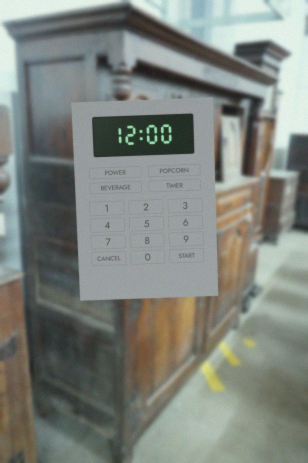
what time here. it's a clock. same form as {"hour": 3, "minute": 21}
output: {"hour": 12, "minute": 0}
